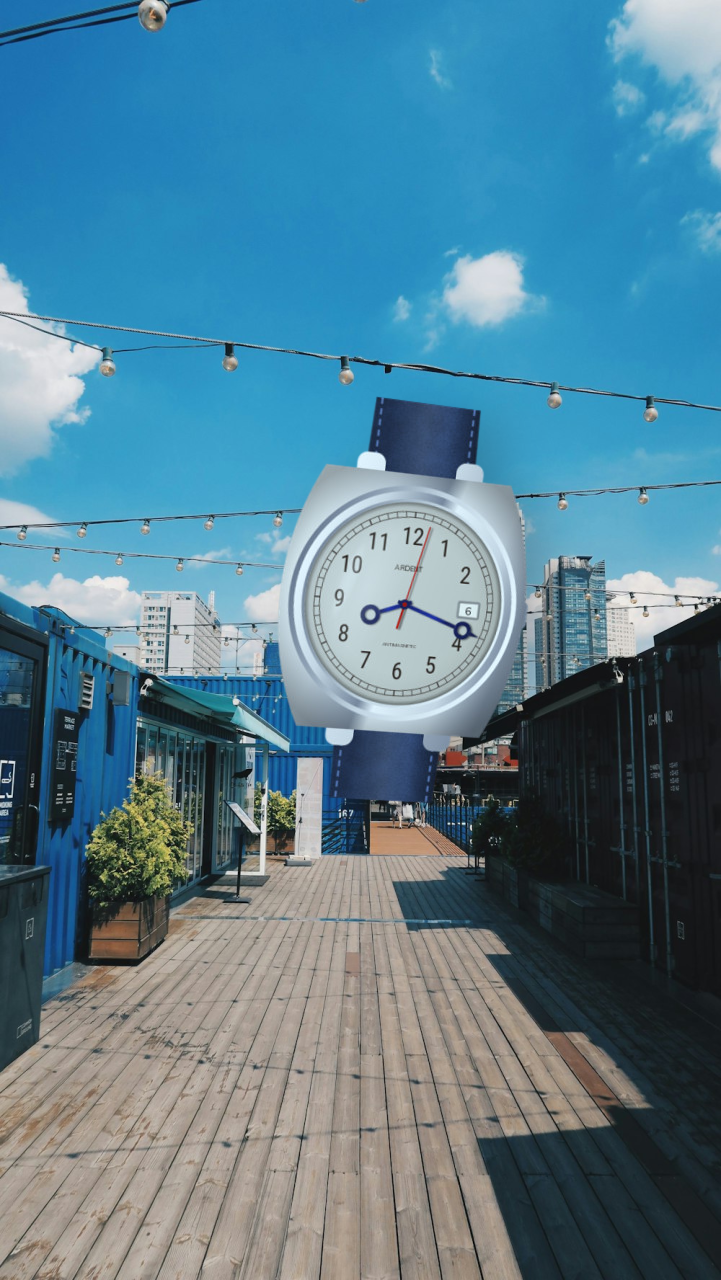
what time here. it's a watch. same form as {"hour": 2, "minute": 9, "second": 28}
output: {"hour": 8, "minute": 18, "second": 2}
